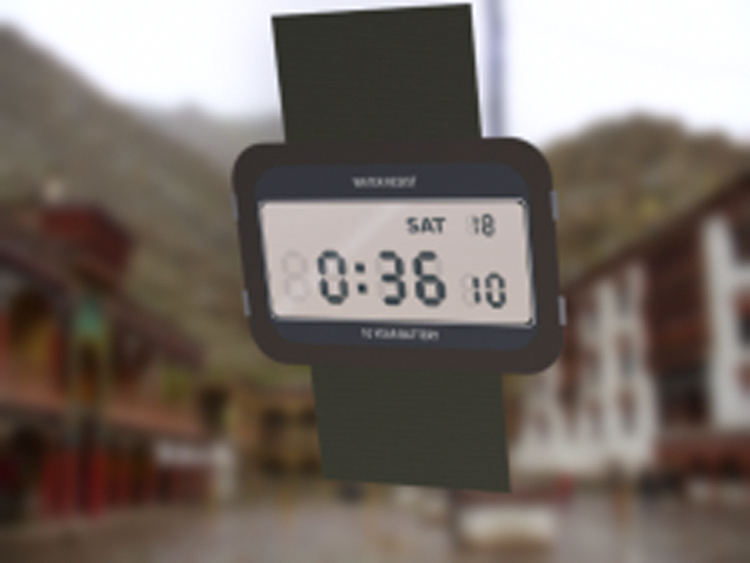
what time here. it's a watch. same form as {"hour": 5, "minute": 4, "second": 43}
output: {"hour": 0, "minute": 36, "second": 10}
